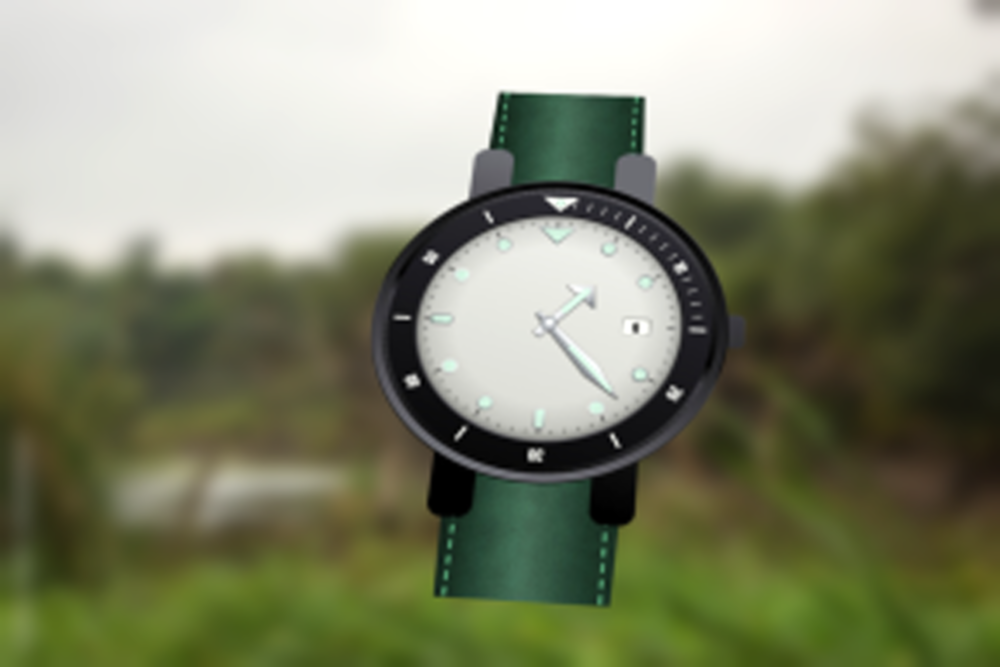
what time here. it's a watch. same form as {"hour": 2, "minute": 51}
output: {"hour": 1, "minute": 23}
